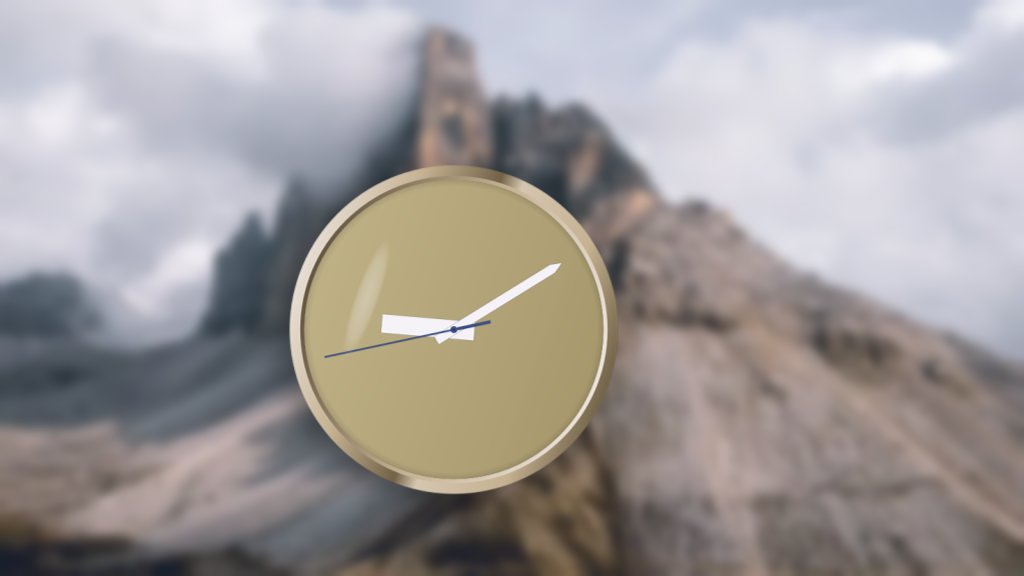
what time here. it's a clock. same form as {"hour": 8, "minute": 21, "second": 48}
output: {"hour": 9, "minute": 9, "second": 43}
